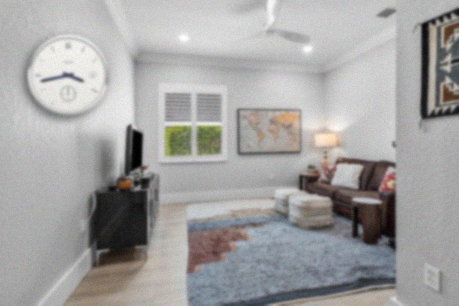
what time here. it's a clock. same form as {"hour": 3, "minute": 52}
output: {"hour": 3, "minute": 43}
